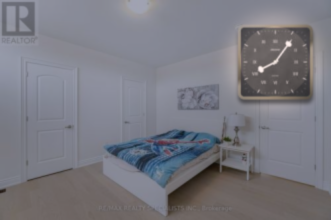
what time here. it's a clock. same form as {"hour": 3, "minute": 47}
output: {"hour": 8, "minute": 6}
